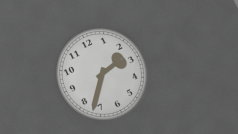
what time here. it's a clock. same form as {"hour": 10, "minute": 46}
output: {"hour": 2, "minute": 37}
